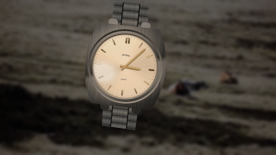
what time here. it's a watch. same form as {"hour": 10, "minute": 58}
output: {"hour": 3, "minute": 7}
